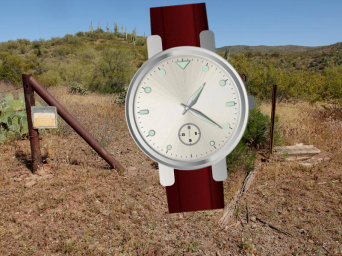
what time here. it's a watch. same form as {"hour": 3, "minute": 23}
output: {"hour": 1, "minute": 21}
